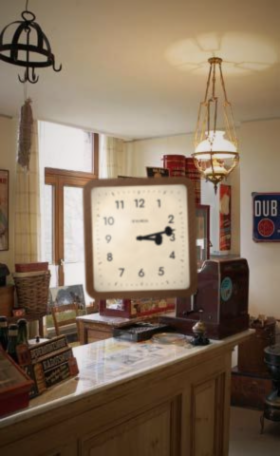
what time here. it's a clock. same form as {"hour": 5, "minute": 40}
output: {"hour": 3, "minute": 13}
